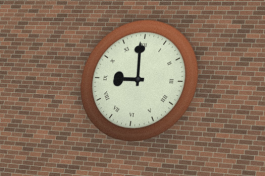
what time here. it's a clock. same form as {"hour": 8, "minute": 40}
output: {"hour": 8, "minute": 59}
